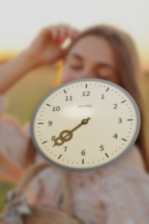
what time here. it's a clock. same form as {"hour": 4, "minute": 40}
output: {"hour": 7, "minute": 38}
